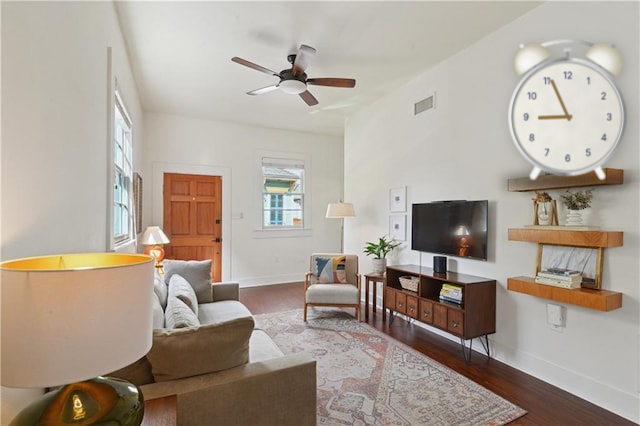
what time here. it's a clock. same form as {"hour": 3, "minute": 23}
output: {"hour": 8, "minute": 56}
